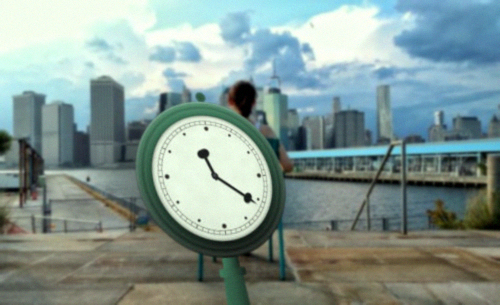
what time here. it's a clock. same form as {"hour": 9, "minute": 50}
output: {"hour": 11, "minute": 21}
